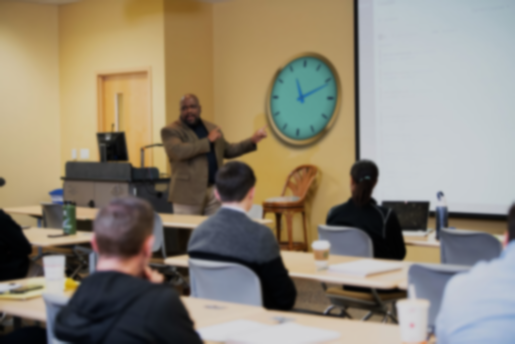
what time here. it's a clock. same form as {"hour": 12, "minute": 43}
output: {"hour": 11, "minute": 11}
